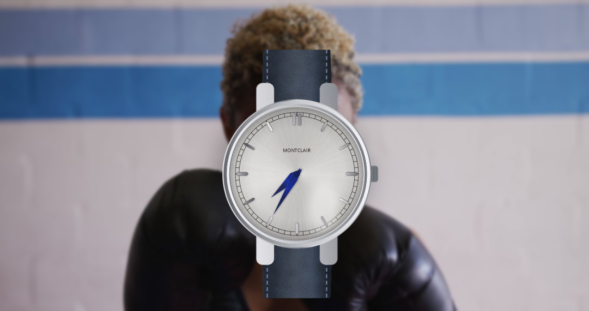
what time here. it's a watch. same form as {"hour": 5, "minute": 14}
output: {"hour": 7, "minute": 35}
